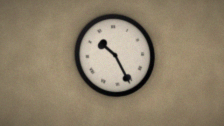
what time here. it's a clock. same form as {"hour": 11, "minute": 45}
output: {"hour": 10, "minute": 26}
